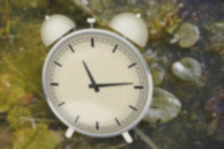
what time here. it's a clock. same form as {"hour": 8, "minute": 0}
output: {"hour": 11, "minute": 14}
